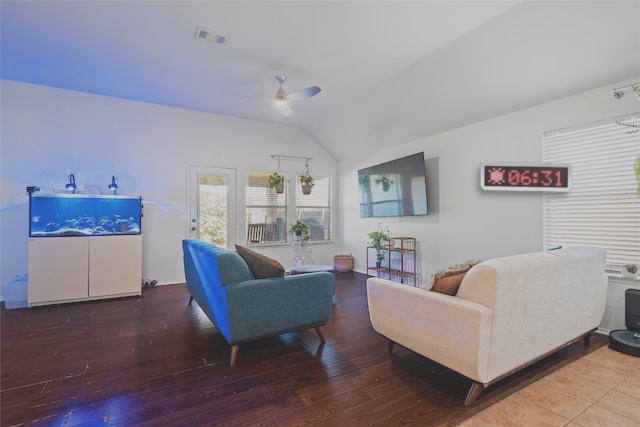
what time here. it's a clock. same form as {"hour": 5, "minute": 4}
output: {"hour": 6, "minute": 31}
